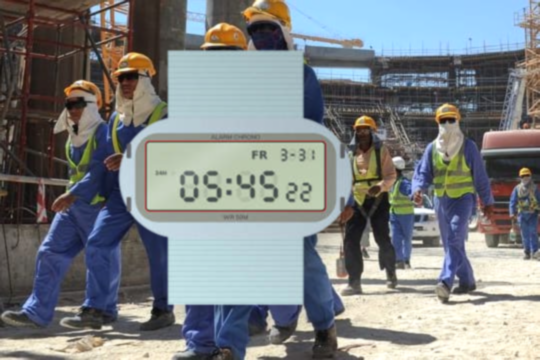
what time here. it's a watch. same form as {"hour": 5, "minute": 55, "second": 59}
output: {"hour": 5, "minute": 45, "second": 22}
